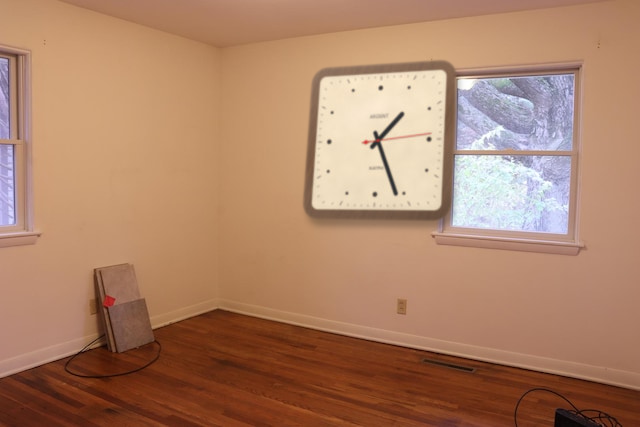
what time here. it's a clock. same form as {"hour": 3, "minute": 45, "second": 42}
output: {"hour": 1, "minute": 26, "second": 14}
